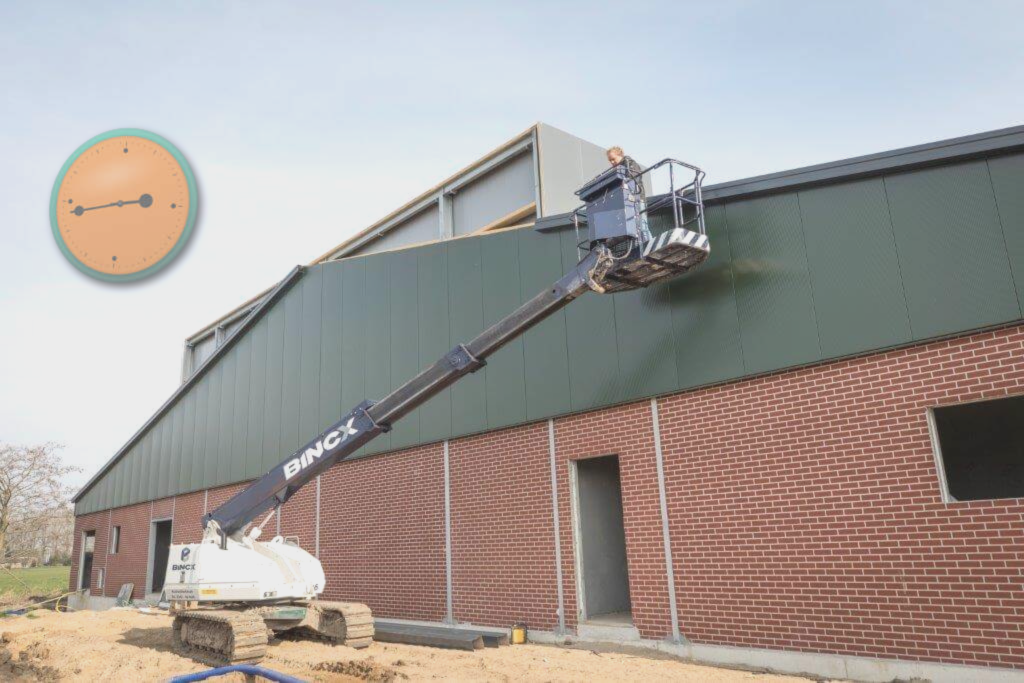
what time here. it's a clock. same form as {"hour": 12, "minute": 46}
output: {"hour": 2, "minute": 43}
